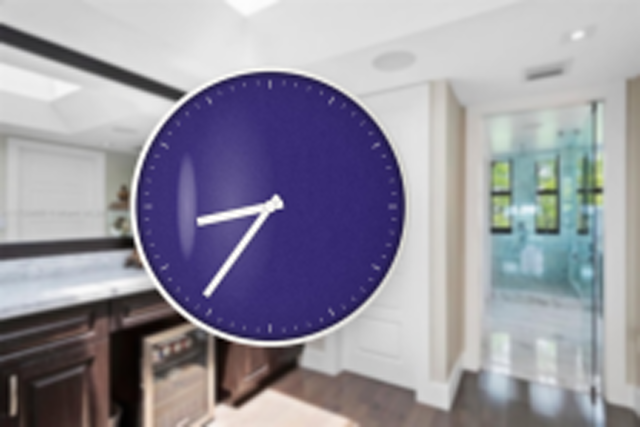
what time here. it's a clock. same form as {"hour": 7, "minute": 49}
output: {"hour": 8, "minute": 36}
